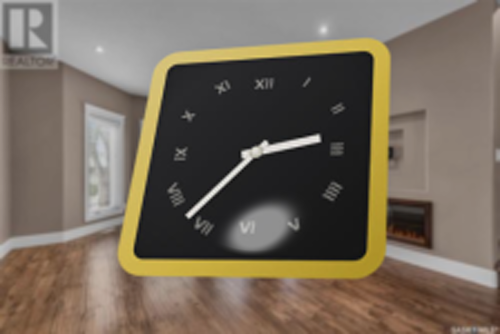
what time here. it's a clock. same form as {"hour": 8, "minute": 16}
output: {"hour": 2, "minute": 37}
